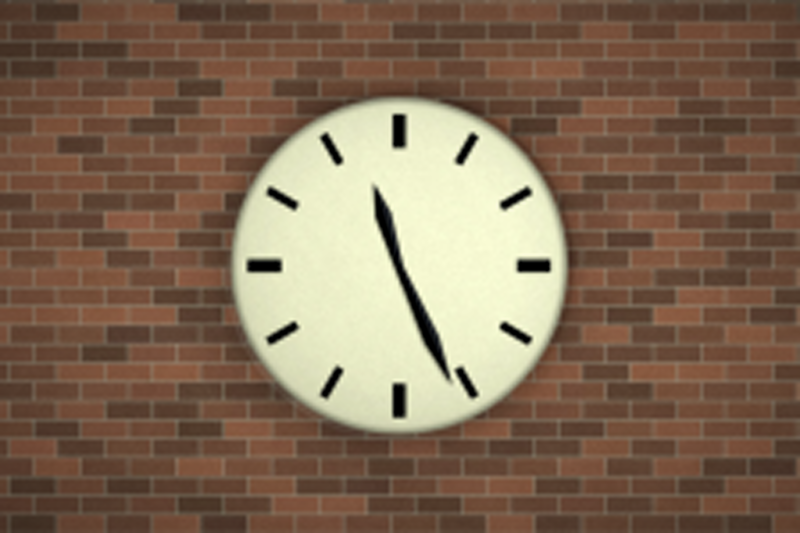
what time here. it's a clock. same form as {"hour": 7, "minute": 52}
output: {"hour": 11, "minute": 26}
